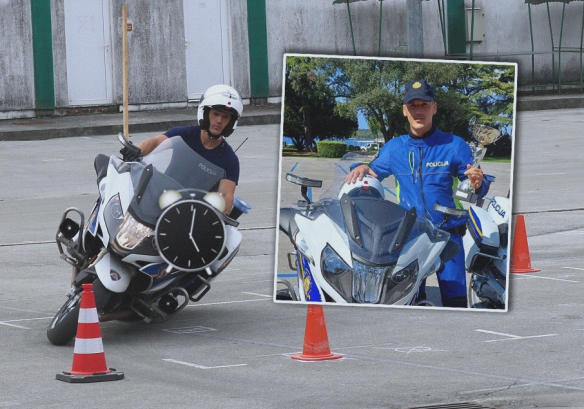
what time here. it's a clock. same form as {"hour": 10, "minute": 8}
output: {"hour": 5, "minute": 1}
